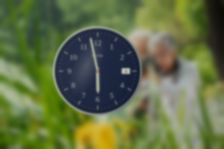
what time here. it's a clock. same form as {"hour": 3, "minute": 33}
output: {"hour": 5, "minute": 58}
